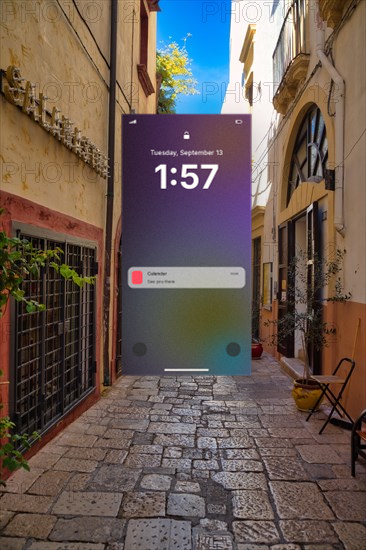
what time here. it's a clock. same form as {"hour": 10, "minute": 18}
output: {"hour": 1, "minute": 57}
